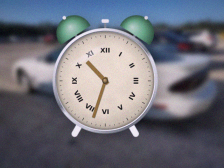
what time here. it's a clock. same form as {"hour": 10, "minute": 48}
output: {"hour": 10, "minute": 33}
